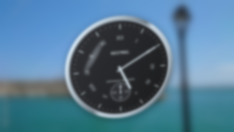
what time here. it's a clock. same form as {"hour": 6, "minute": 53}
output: {"hour": 5, "minute": 10}
